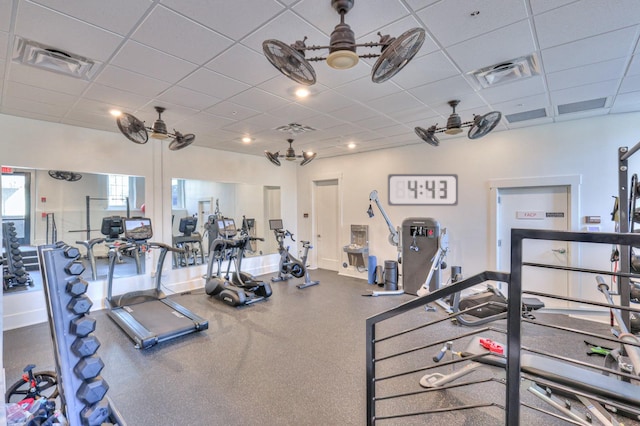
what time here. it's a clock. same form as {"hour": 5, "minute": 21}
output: {"hour": 4, "minute": 43}
